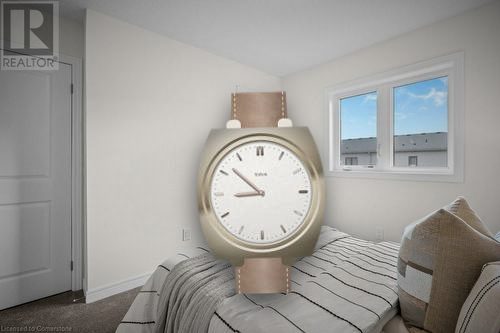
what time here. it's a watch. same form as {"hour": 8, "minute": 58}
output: {"hour": 8, "minute": 52}
